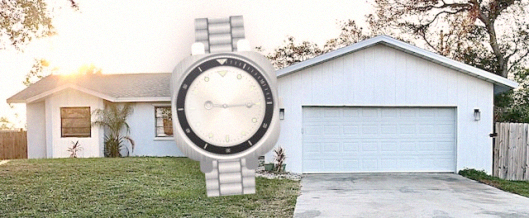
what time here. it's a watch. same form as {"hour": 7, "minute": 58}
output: {"hour": 9, "minute": 15}
